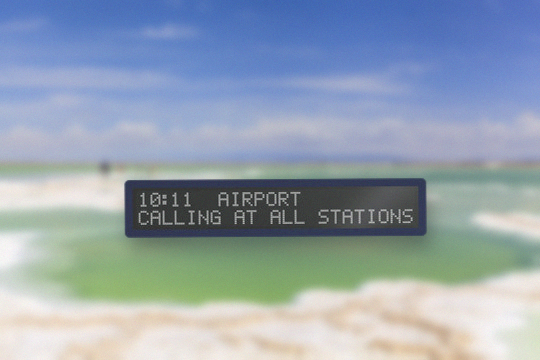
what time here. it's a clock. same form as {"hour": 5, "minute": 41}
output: {"hour": 10, "minute": 11}
